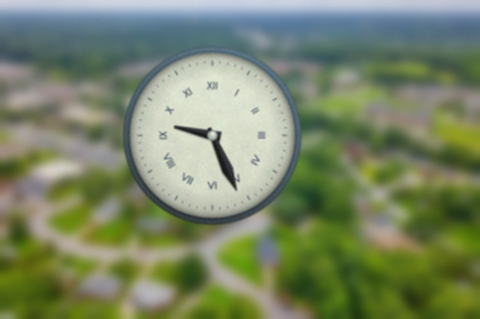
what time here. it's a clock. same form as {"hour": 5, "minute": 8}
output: {"hour": 9, "minute": 26}
